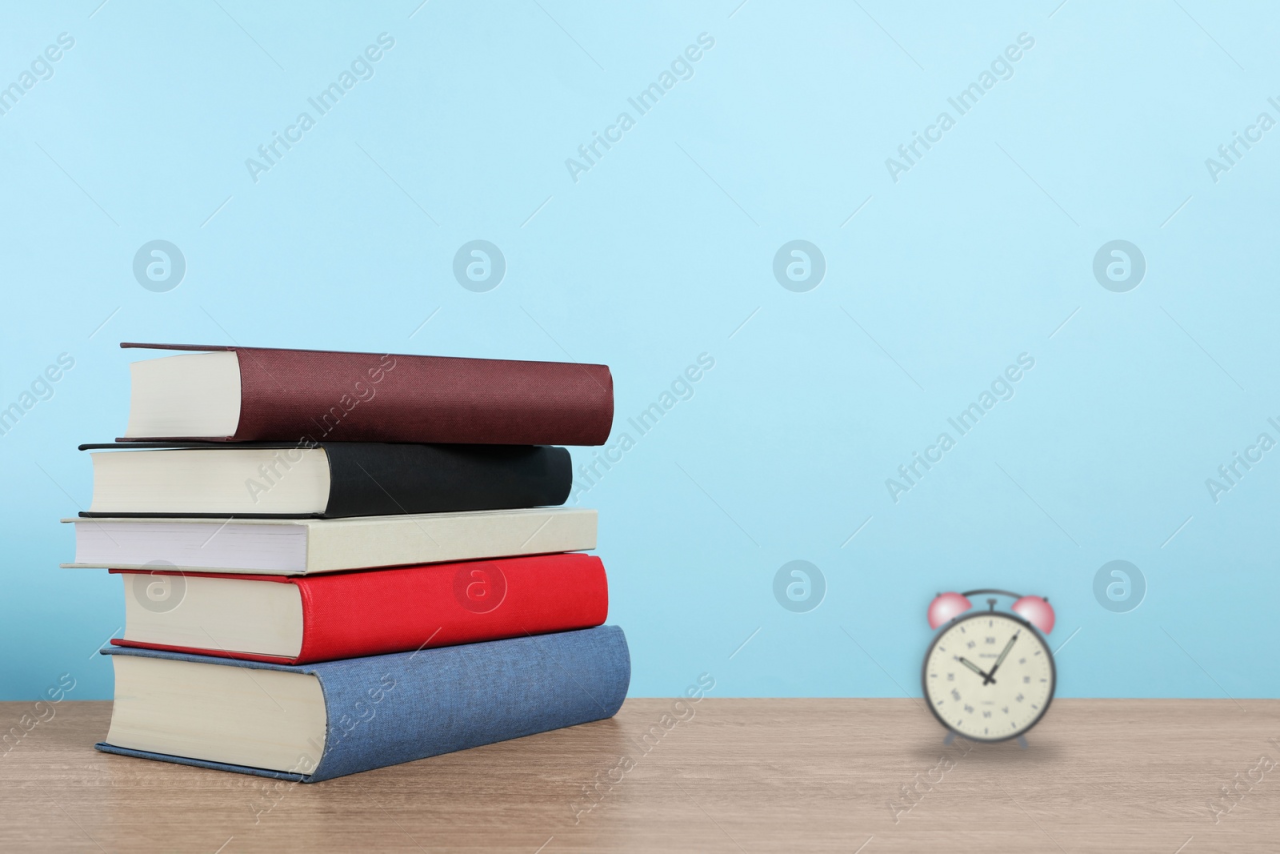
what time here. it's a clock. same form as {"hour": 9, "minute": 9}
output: {"hour": 10, "minute": 5}
